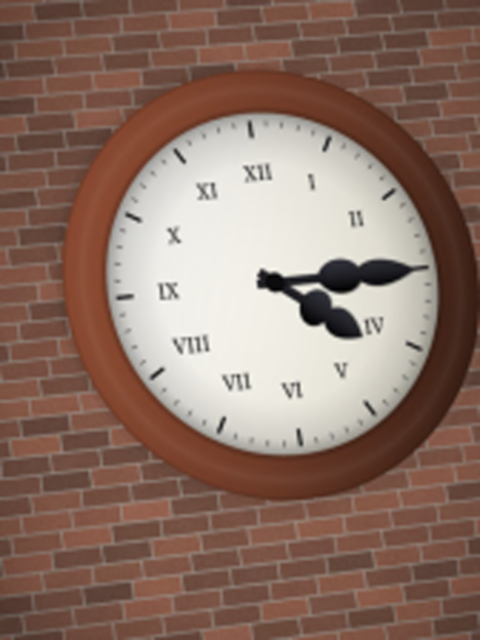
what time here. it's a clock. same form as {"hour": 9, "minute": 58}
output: {"hour": 4, "minute": 15}
